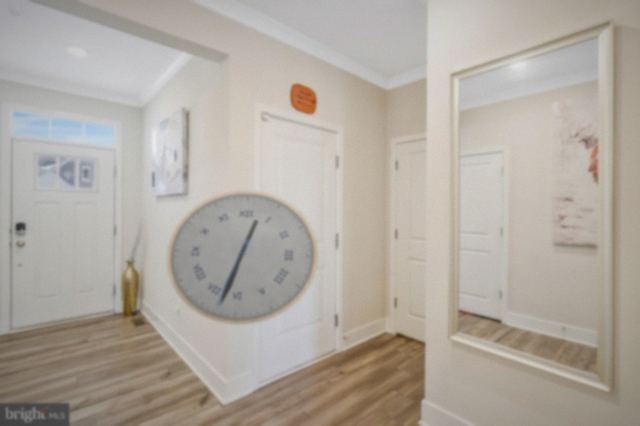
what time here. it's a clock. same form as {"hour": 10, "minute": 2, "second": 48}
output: {"hour": 12, "minute": 32, "second": 33}
